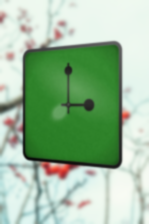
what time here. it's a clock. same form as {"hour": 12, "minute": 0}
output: {"hour": 3, "minute": 0}
